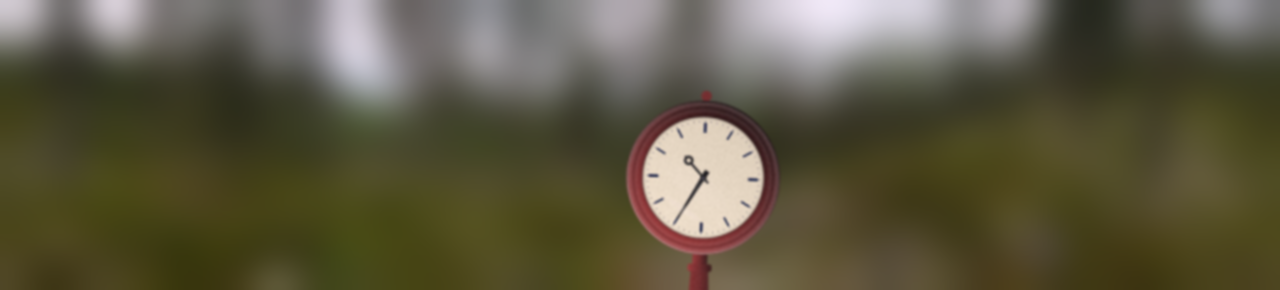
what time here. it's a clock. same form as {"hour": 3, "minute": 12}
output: {"hour": 10, "minute": 35}
